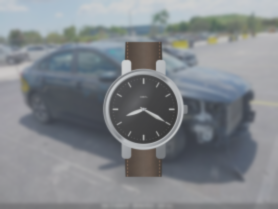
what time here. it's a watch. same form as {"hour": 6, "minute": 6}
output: {"hour": 8, "minute": 20}
